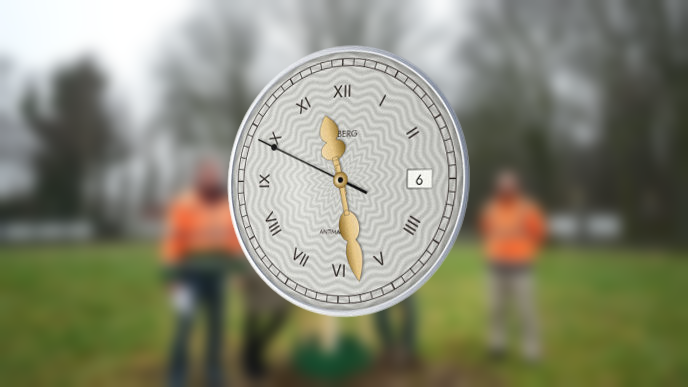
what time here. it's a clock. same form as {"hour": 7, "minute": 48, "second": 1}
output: {"hour": 11, "minute": 27, "second": 49}
